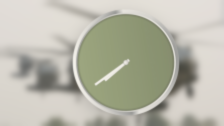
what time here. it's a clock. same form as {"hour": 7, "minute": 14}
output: {"hour": 7, "minute": 39}
